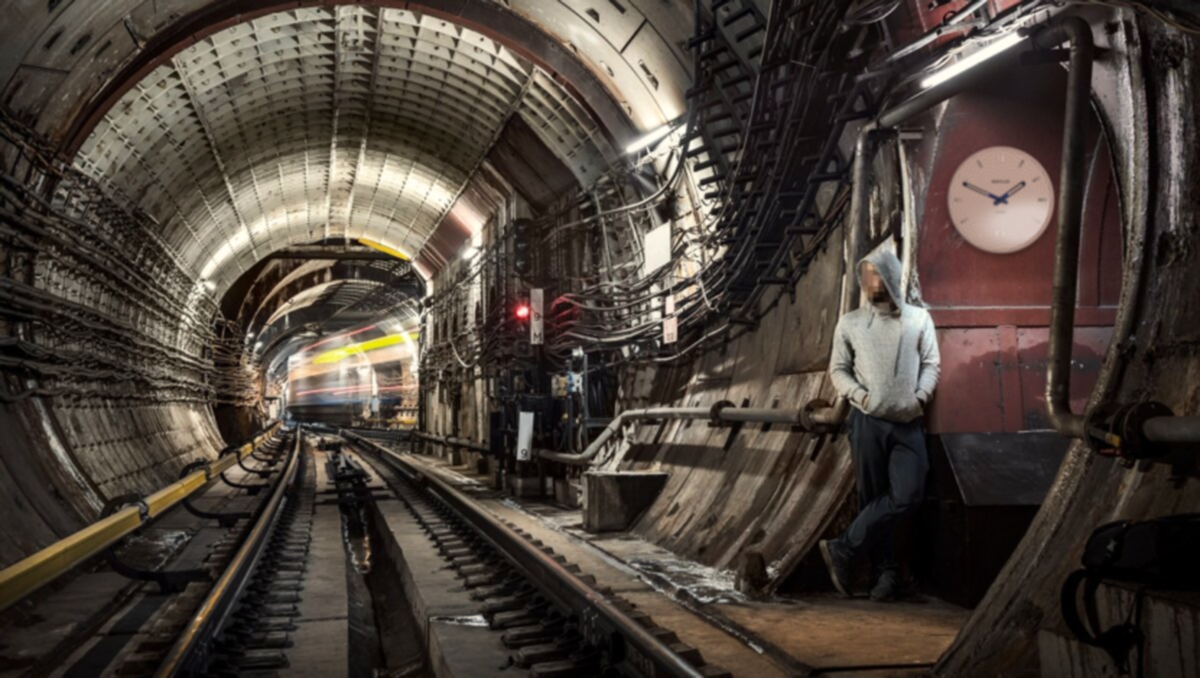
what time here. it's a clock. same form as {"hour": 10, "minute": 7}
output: {"hour": 1, "minute": 49}
